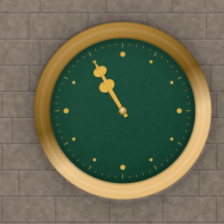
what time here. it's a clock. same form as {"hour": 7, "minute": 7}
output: {"hour": 10, "minute": 55}
